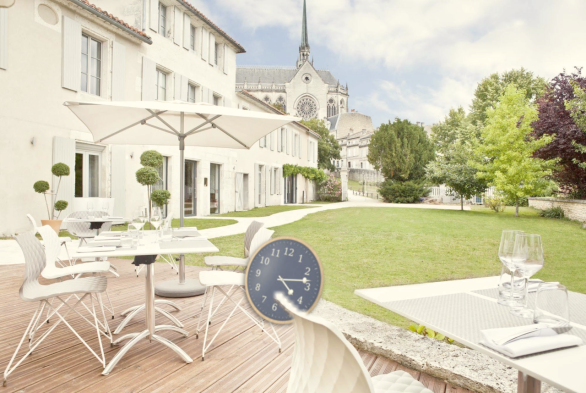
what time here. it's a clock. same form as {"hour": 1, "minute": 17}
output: {"hour": 4, "minute": 13}
